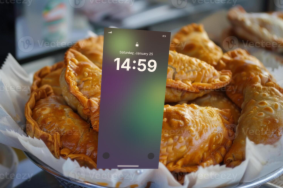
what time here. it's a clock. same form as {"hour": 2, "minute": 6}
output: {"hour": 14, "minute": 59}
